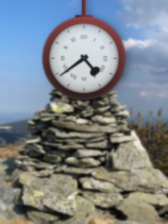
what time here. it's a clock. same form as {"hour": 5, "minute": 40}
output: {"hour": 4, "minute": 39}
